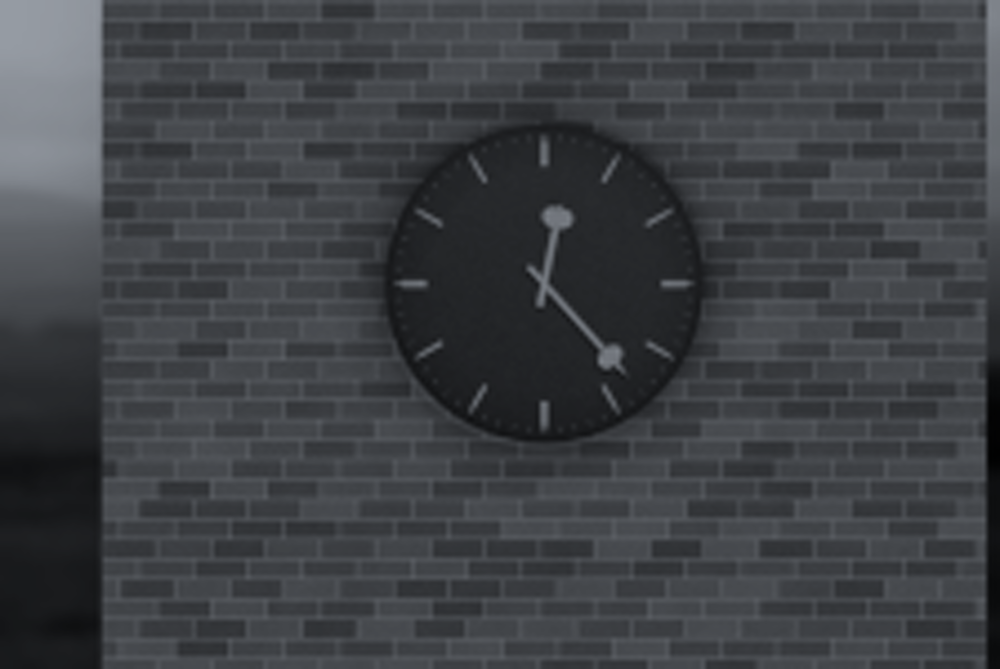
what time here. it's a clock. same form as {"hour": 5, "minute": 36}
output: {"hour": 12, "minute": 23}
